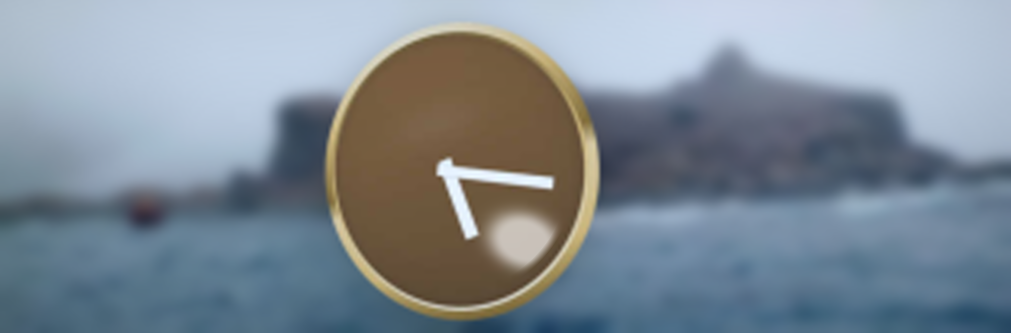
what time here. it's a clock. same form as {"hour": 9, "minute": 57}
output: {"hour": 5, "minute": 16}
